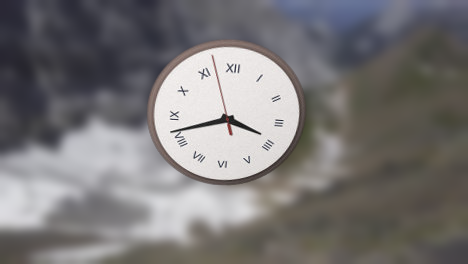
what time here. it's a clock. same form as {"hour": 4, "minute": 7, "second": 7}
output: {"hour": 3, "minute": 41, "second": 57}
